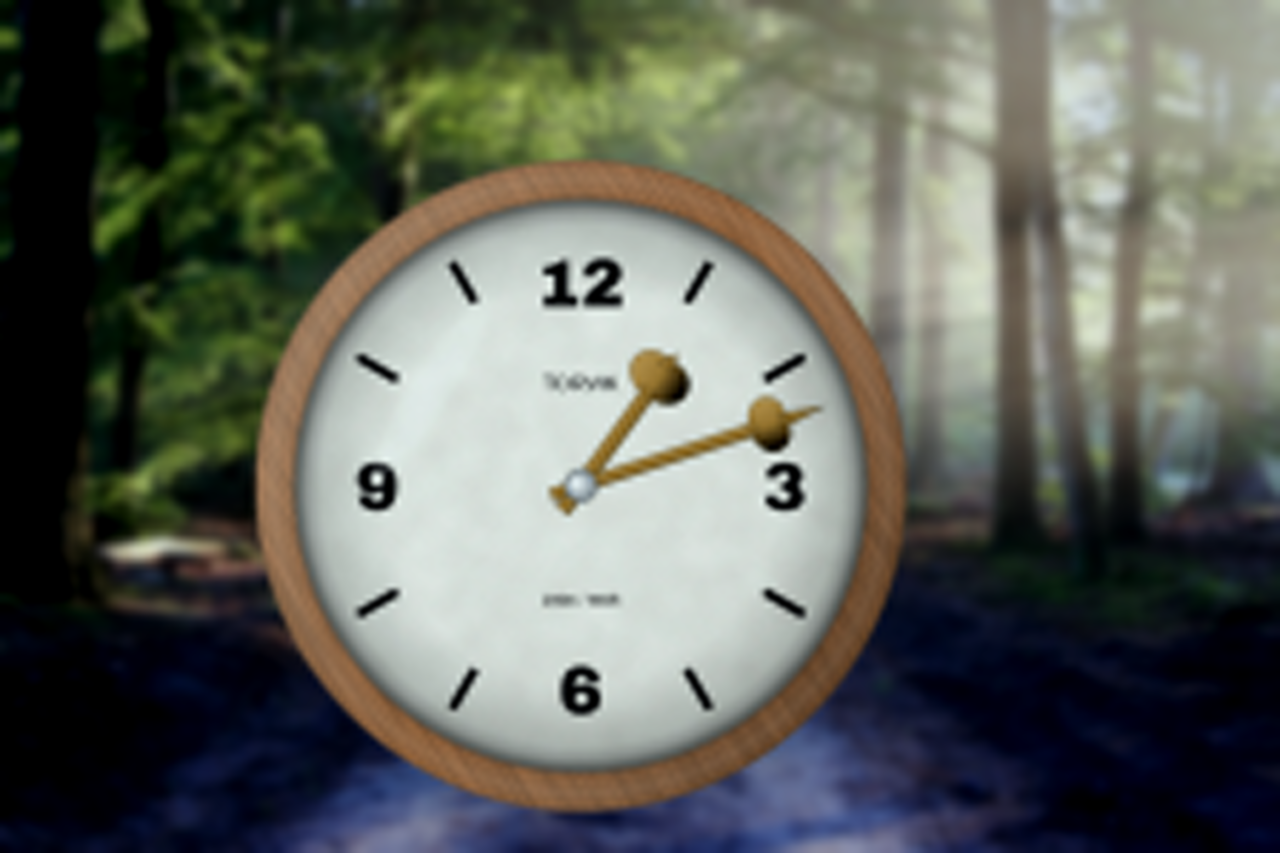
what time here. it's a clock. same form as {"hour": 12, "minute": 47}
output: {"hour": 1, "minute": 12}
